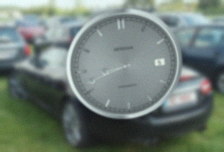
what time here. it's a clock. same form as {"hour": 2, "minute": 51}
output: {"hour": 8, "minute": 42}
